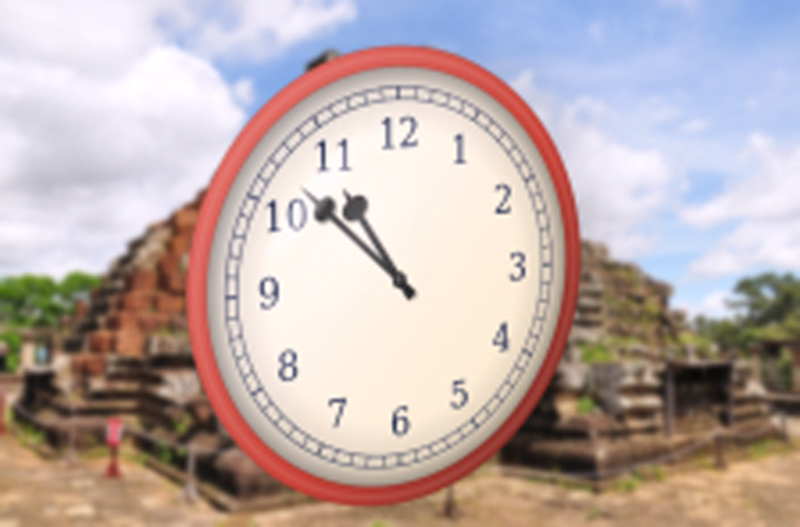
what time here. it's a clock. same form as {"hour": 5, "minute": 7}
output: {"hour": 10, "minute": 52}
